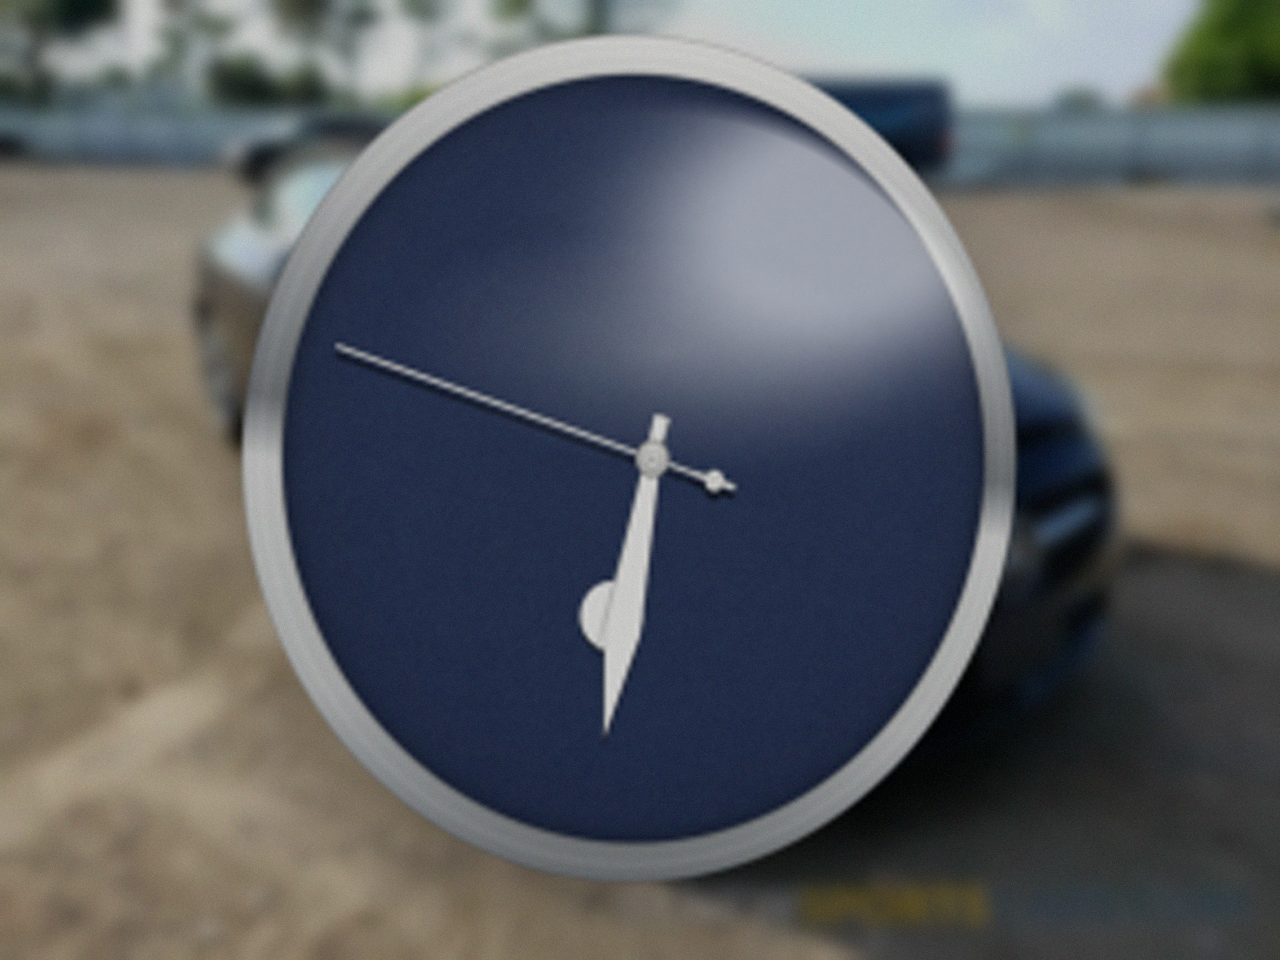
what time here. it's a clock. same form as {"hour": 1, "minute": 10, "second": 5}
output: {"hour": 6, "minute": 31, "second": 48}
